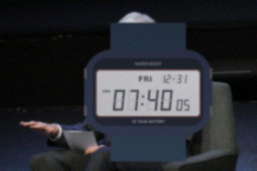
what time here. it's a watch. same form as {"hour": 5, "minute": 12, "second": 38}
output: {"hour": 7, "minute": 40, "second": 5}
